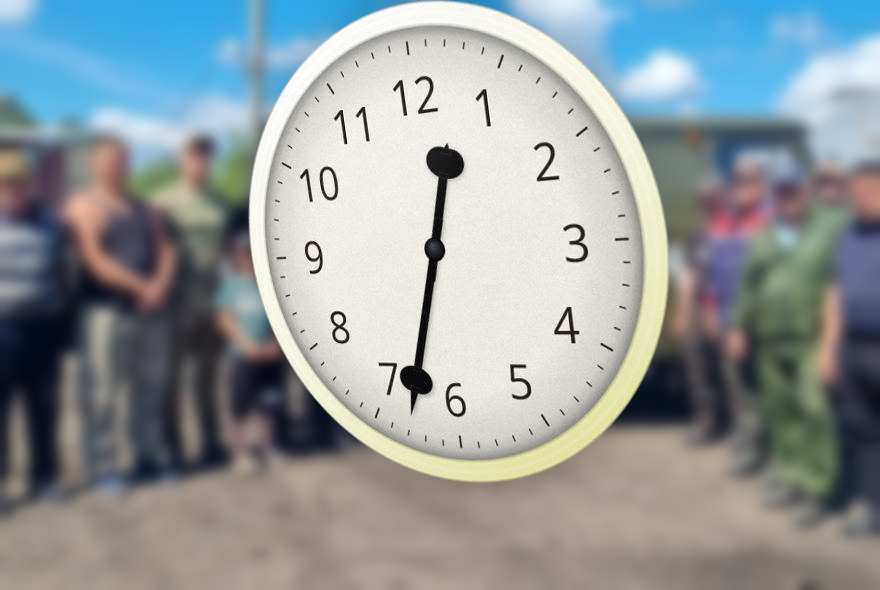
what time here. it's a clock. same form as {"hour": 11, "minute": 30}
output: {"hour": 12, "minute": 33}
